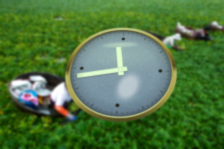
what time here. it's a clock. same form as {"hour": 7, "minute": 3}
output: {"hour": 11, "minute": 43}
